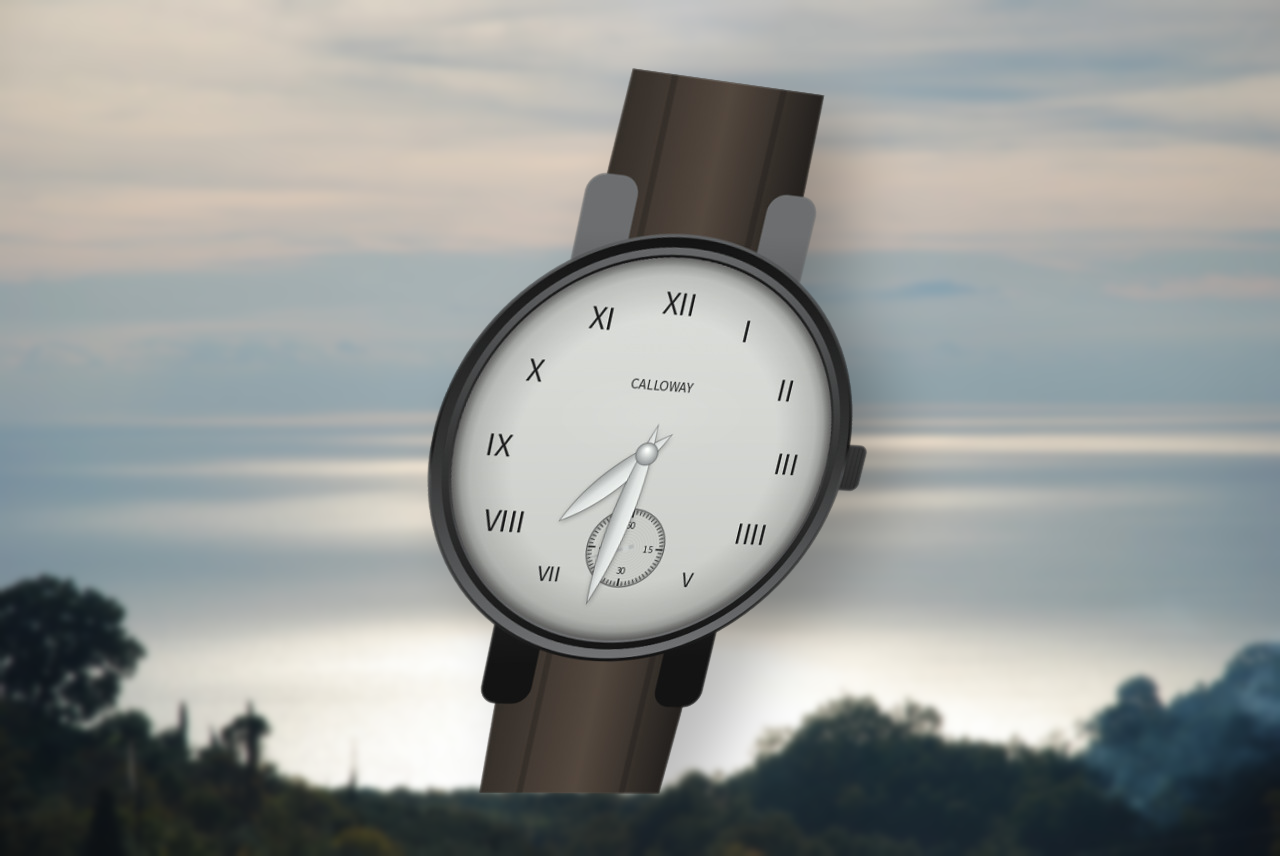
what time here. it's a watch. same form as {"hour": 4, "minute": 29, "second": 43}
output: {"hour": 7, "minute": 31, "second": 42}
